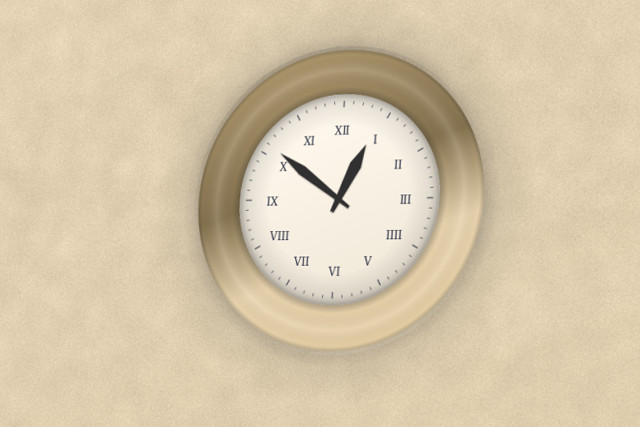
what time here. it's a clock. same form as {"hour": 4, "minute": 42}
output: {"hour": 12, "minute": 51}
